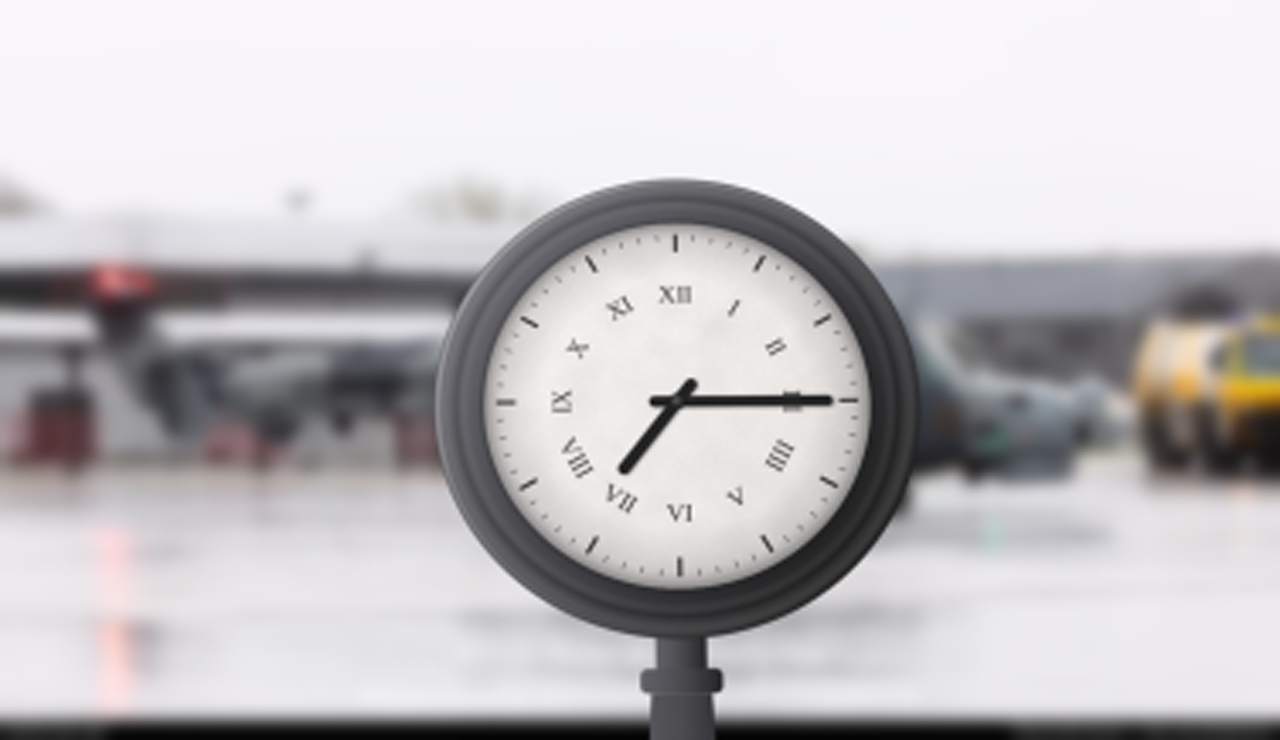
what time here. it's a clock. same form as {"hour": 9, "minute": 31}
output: {"hour": 7, "minute": 15}
